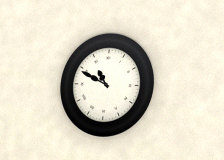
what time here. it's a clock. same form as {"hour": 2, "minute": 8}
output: {"hour": 10, "minute": 49}
